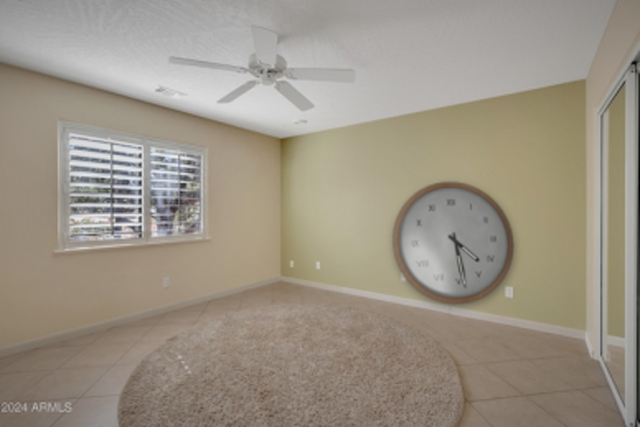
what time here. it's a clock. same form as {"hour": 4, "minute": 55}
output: {"hour": 4, "minute": 29}
